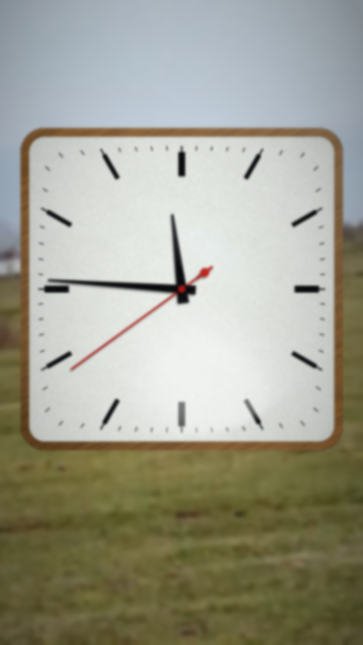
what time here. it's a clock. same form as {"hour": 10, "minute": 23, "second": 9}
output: {"hour": 11, "minute": 45, "second": 39}
